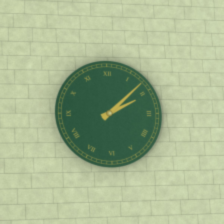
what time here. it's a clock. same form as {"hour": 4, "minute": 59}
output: {"hour": 2, "minute": 8}
